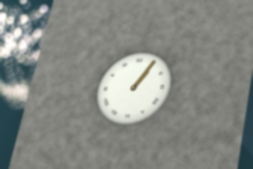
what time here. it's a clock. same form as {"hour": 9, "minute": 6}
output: {"hour": 1, "minute": 5}
